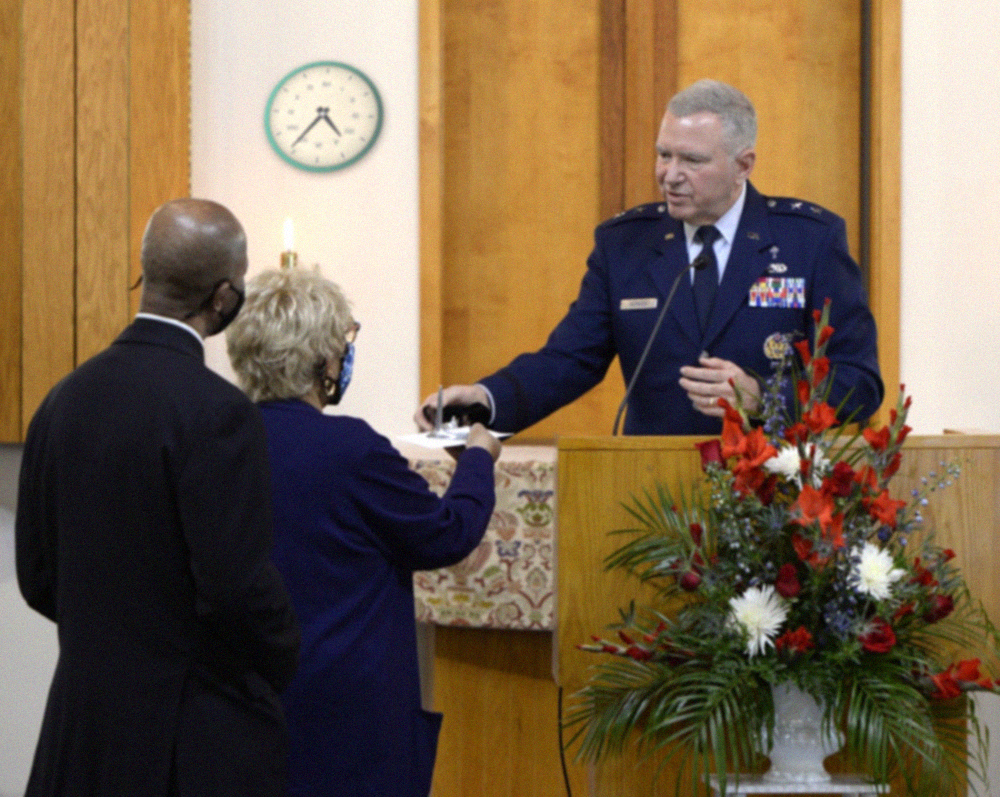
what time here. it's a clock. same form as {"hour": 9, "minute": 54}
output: {"hour": 4, "minute": 36}
